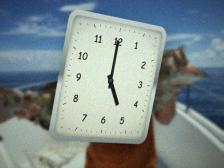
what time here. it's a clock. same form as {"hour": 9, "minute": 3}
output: {"hour": 5, "minute": 0}
